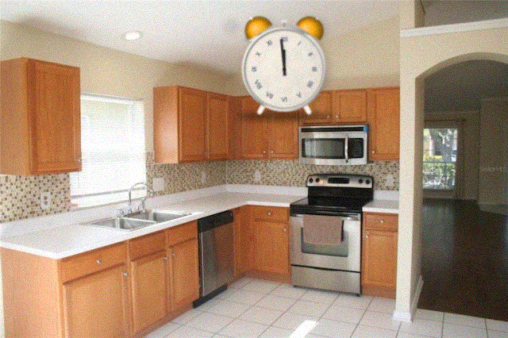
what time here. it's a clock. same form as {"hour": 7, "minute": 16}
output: {"hour": 11, "minute": 59}
